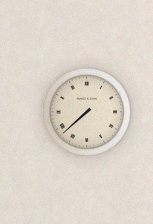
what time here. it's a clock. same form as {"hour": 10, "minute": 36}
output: {"hour": 7, "minute": 38}
